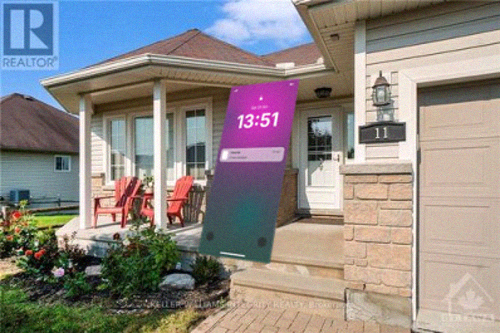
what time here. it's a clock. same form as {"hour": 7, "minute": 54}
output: {"hour": 13, "minute": 51}
